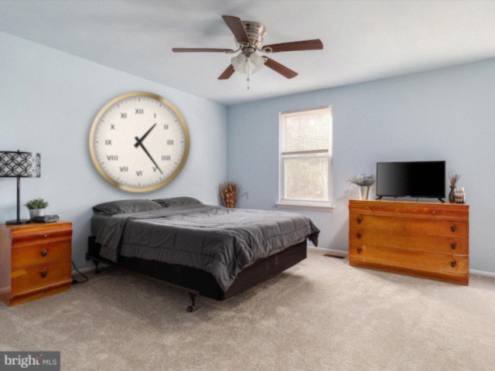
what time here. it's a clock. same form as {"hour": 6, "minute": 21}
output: {"hour": 1, "minute": 24}
